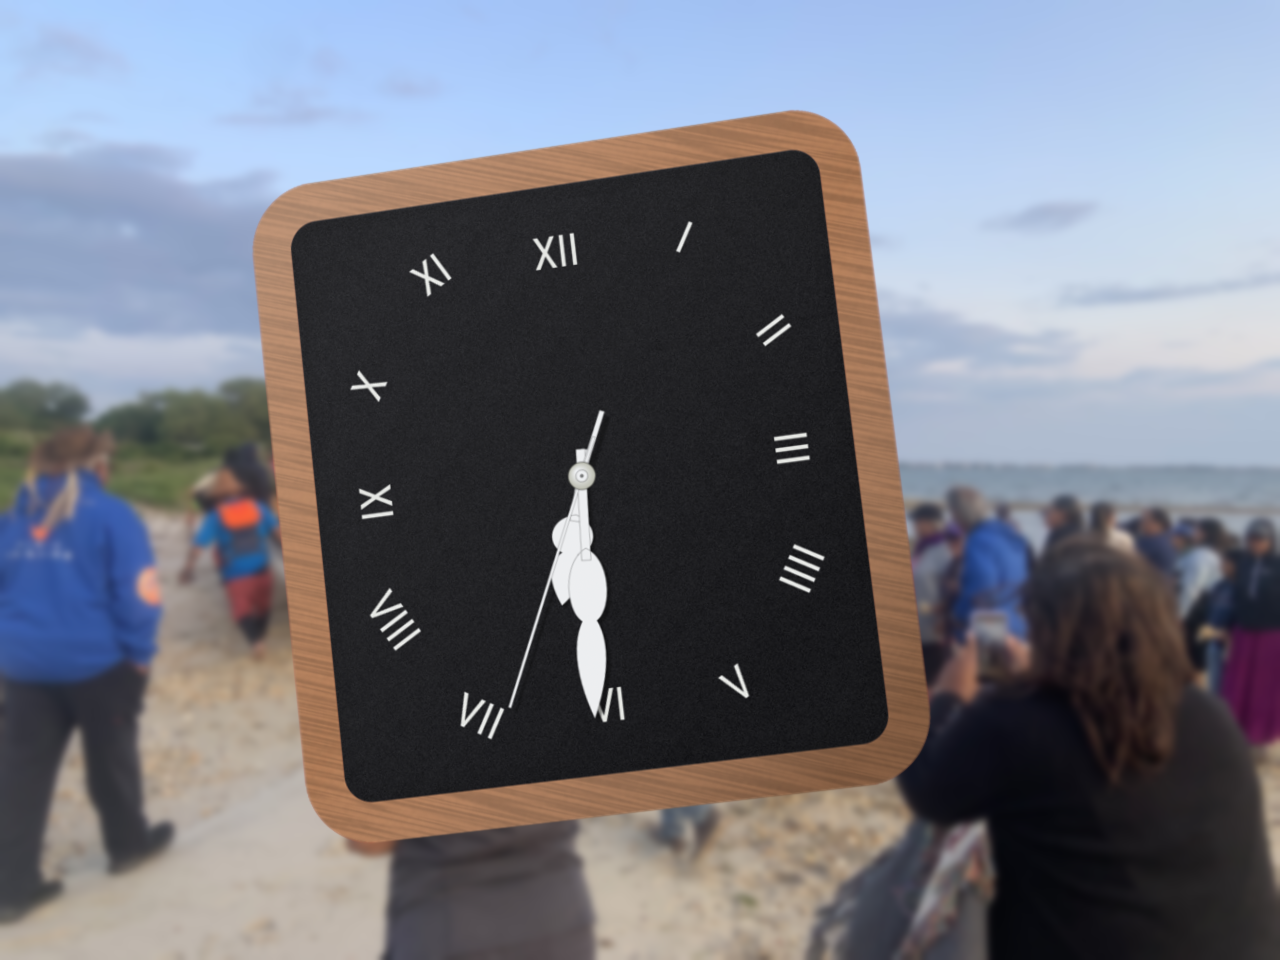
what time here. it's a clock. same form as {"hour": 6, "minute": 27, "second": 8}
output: {"hour": 6, "minute": 30, "second": 34}
